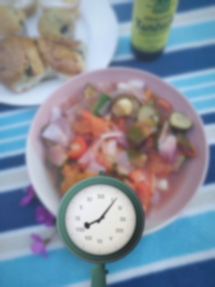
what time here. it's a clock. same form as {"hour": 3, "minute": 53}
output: {"hour": 8, "minute": 6}
